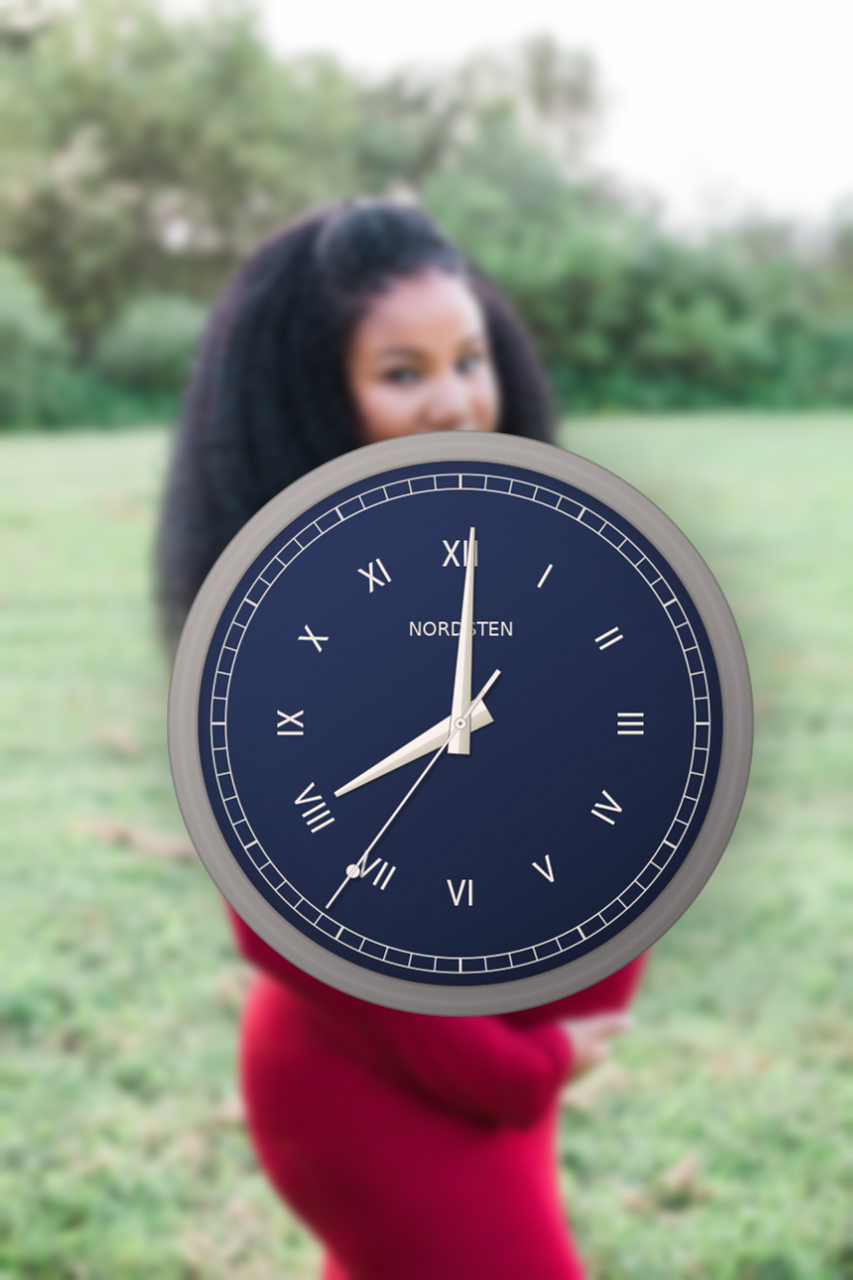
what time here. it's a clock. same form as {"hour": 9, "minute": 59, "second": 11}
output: {"hour": 8, "minute": 0, "second": 36}
